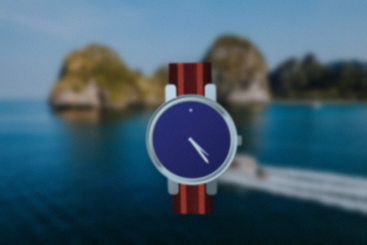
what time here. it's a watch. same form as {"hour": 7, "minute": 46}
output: {"hour": 4, "minute": 24}
